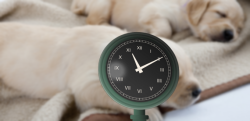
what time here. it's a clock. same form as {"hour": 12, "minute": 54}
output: {"hour": 11, "minute": 10}
